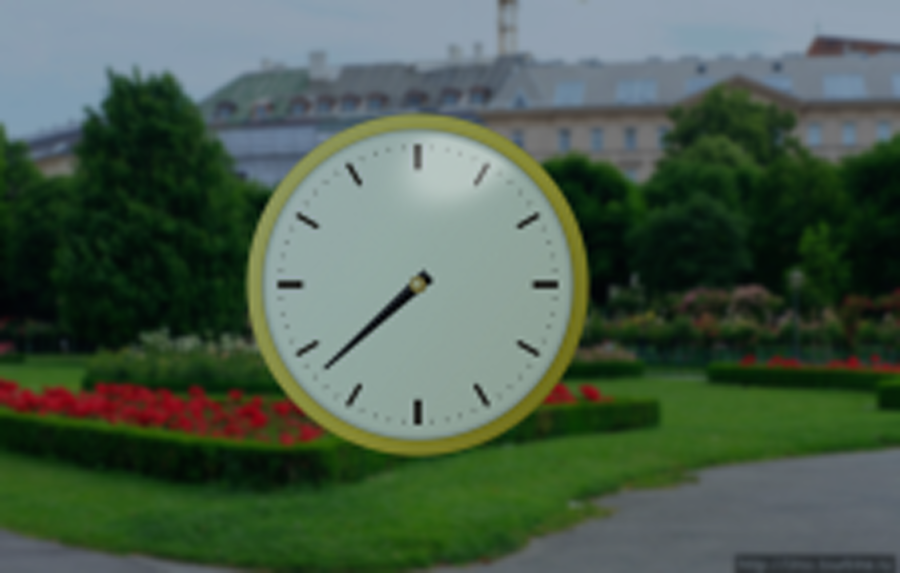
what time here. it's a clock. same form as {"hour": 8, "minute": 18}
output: {"hour": 7, "minute": 38}
